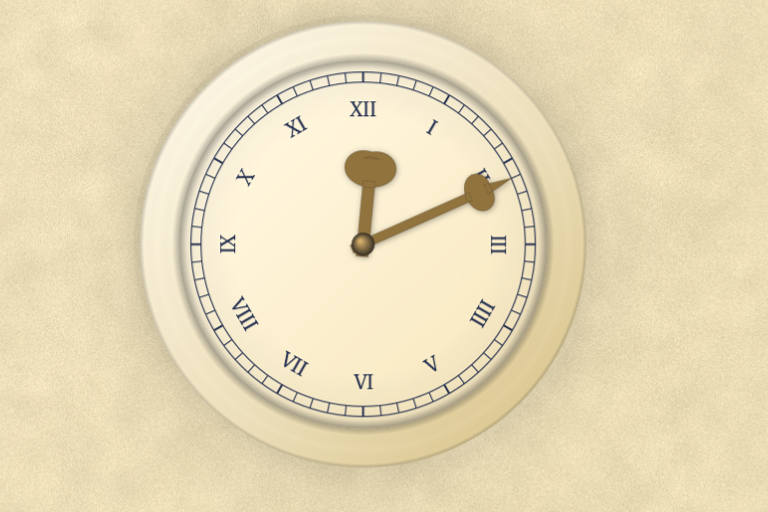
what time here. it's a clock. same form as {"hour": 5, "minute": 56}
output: {"hour": 12, "minute": 11}
